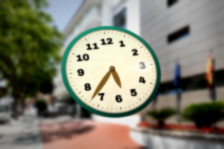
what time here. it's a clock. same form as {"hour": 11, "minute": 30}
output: {"hour": 5, "minute": 37}
